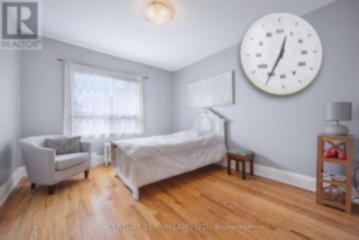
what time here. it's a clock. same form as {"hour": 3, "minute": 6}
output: {"hour": 12, "minute": 35}
